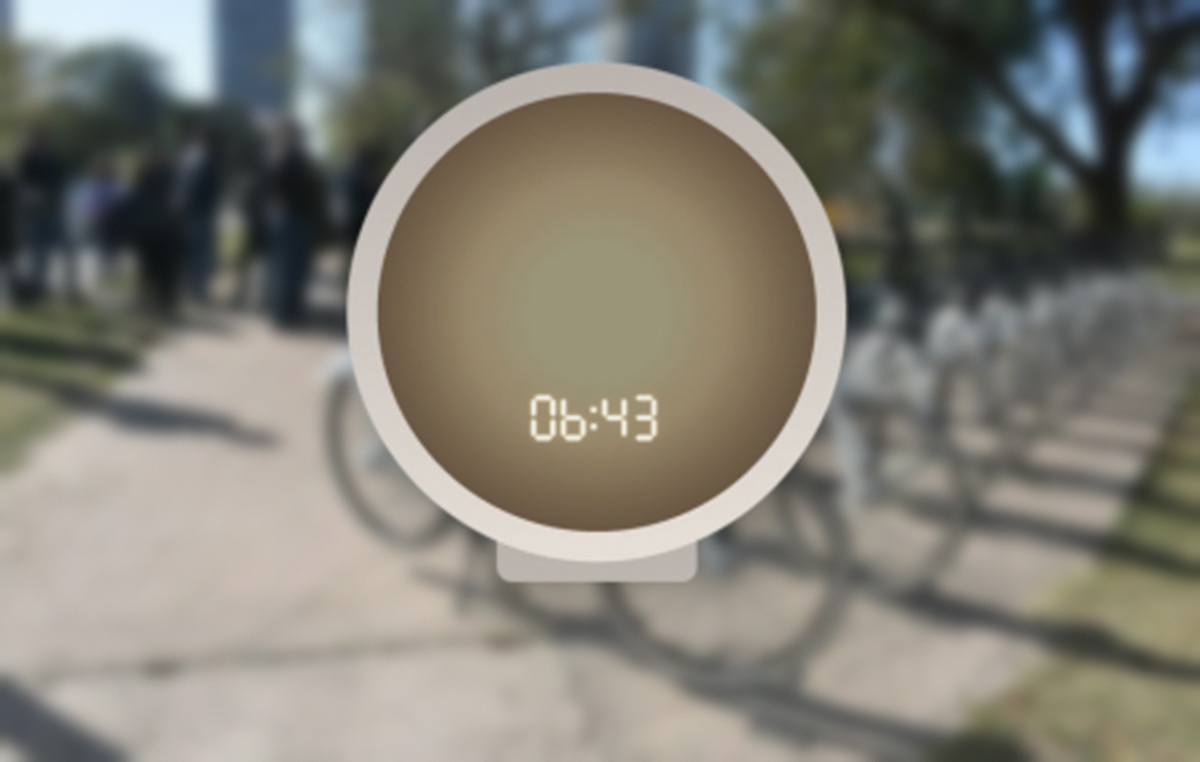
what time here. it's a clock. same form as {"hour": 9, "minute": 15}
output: {"hour": 6, "minute": 43}
